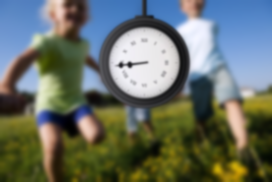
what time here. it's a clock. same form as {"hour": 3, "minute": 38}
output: {"hour": 8, "minute": 44}
